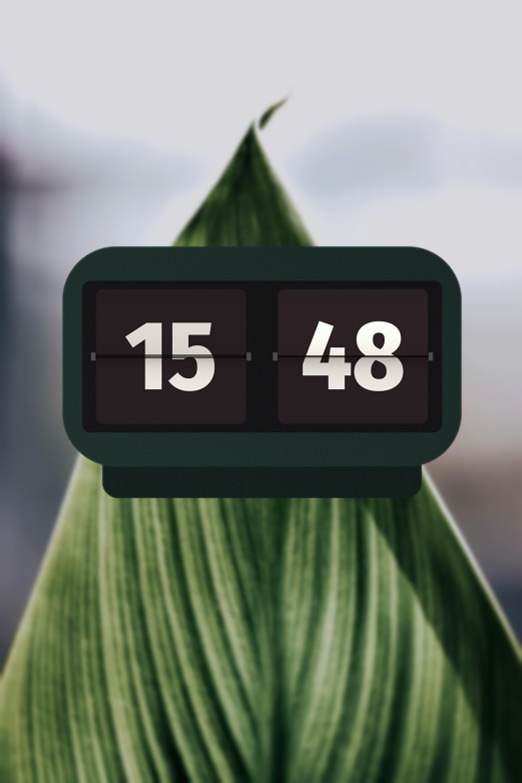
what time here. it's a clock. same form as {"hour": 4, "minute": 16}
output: {"hour": 15, "minute": 48}
